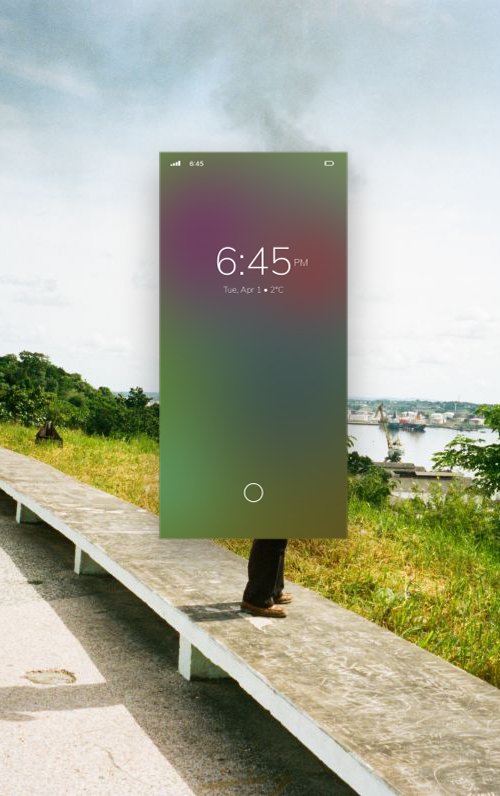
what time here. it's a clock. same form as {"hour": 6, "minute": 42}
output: {"hour": 6, "minute": 45}
